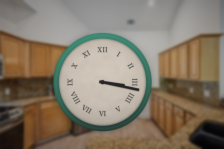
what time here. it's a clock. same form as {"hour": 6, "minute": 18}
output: {"hour": 3, "minute": 17}
